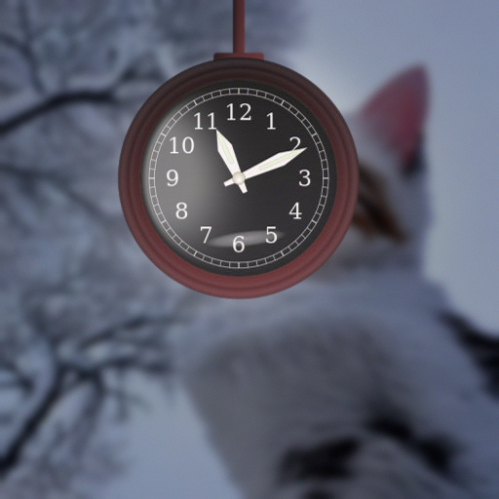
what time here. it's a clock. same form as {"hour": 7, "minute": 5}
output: {"hour": 11, "minute": 11}
